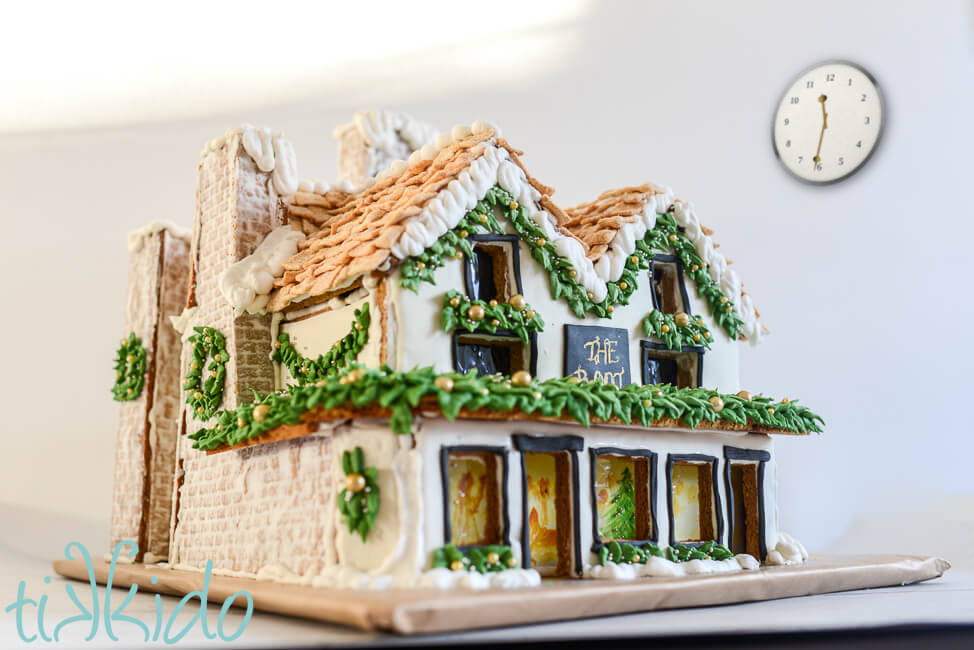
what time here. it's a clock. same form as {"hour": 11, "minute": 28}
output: {"hour": 11, "minute": 31}
